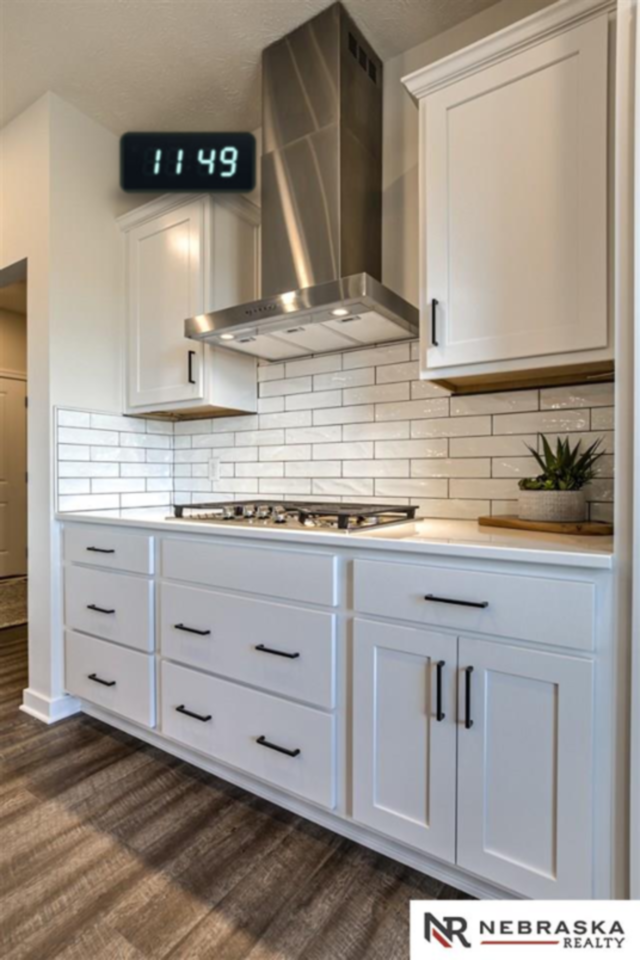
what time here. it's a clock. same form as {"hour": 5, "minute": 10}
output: {"hour": 11, "minute": 49}
